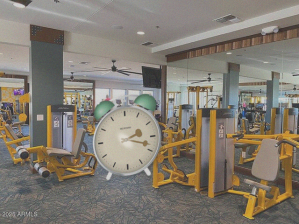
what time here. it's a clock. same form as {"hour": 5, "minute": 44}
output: {"hour": 2, "minute": 18}
